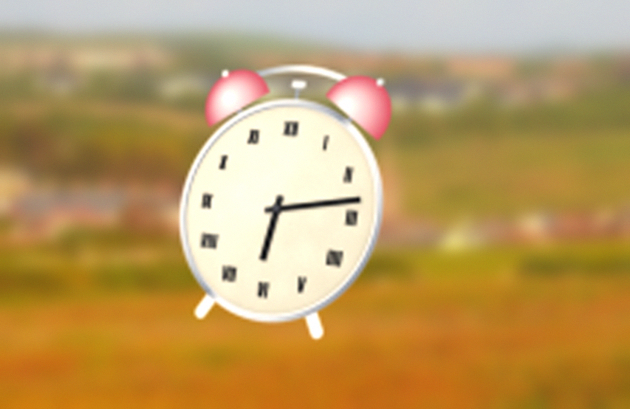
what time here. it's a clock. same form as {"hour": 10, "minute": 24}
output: {"hour": 6, "minute": 13}
